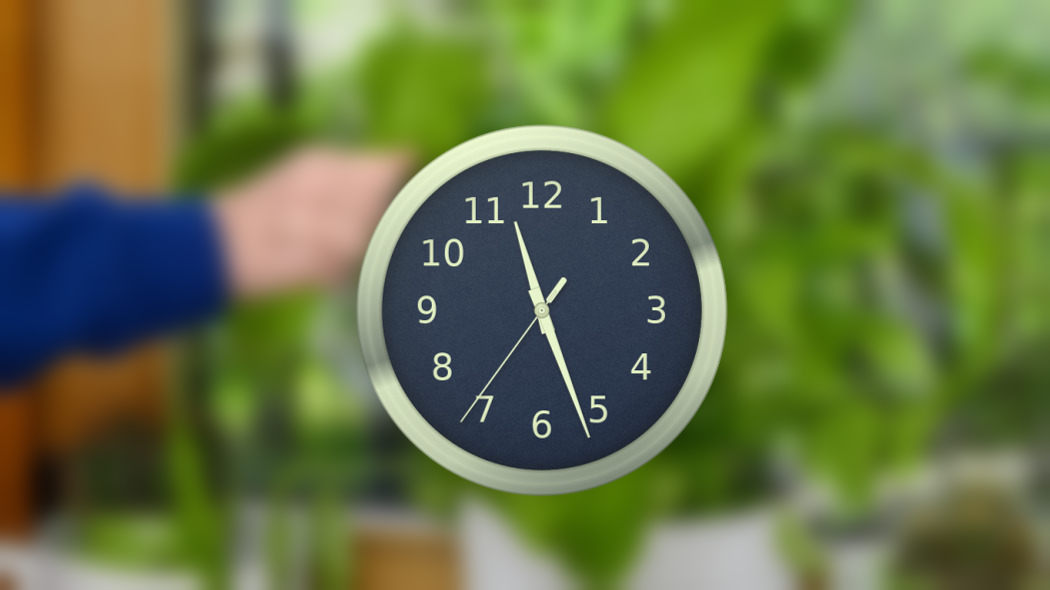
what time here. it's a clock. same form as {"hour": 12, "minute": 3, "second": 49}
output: {"hour": 11, "minute": 26, "second": 36}
